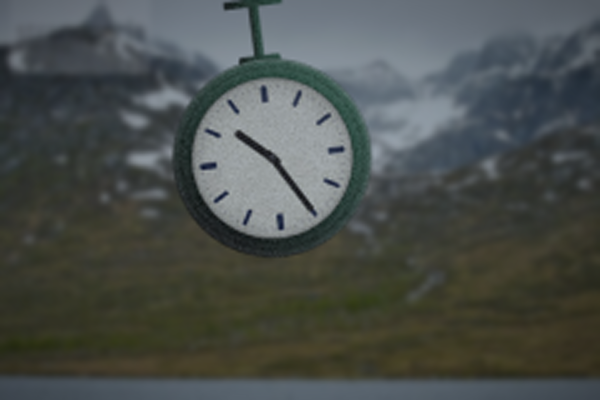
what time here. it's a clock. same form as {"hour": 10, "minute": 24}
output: {"hour": 10, "minute": 25}
